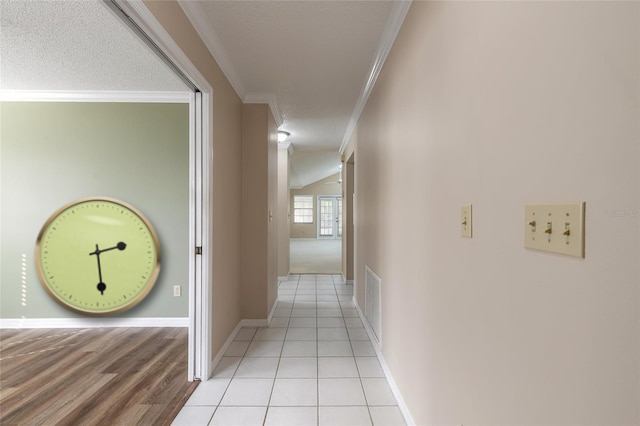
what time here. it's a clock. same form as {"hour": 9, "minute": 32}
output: {"hour": 2, "minute": 29}
